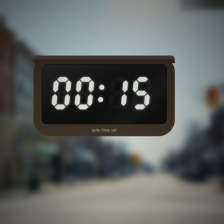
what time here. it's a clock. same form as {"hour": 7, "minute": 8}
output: {"hour": 0, "minute": 15}
